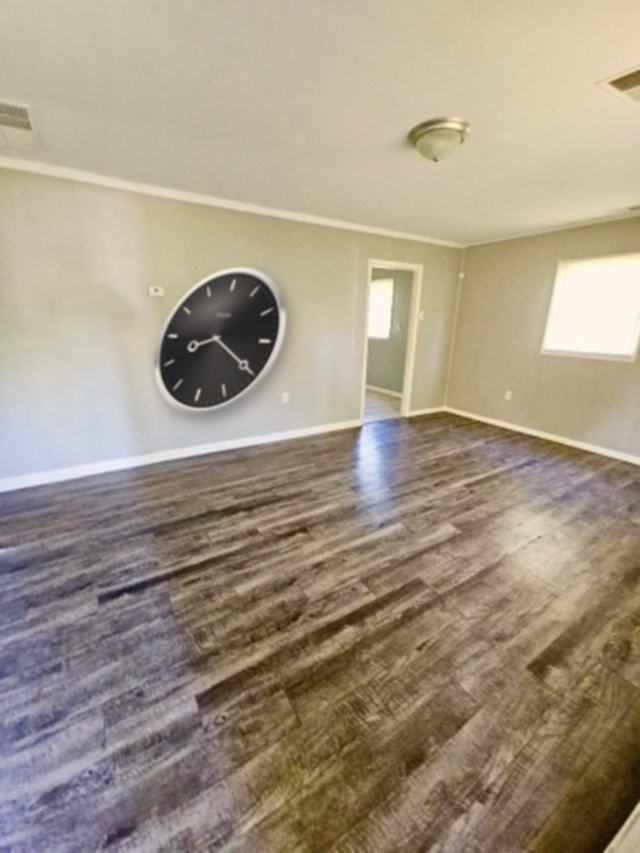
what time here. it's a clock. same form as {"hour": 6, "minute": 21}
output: {"hour": 8, "minute": 20}
